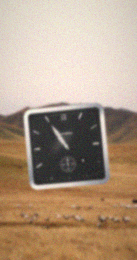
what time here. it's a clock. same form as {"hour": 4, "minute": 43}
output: {"hour": 10, "minute": 55}
